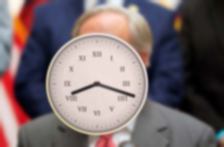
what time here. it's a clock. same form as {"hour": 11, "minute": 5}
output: {"hour": 8, "minute": 18}
